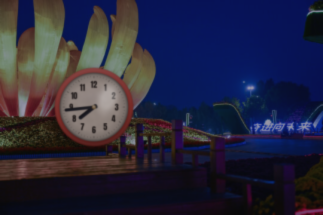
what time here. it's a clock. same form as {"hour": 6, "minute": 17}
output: {"hour": 7, "minute": 44}
